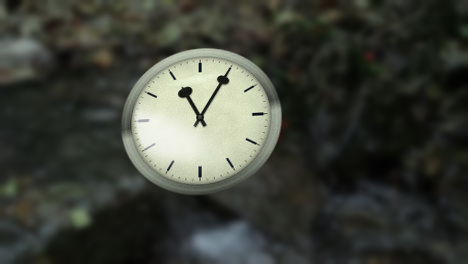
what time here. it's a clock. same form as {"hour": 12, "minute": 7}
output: {"hour": 11, "minute": 5}
